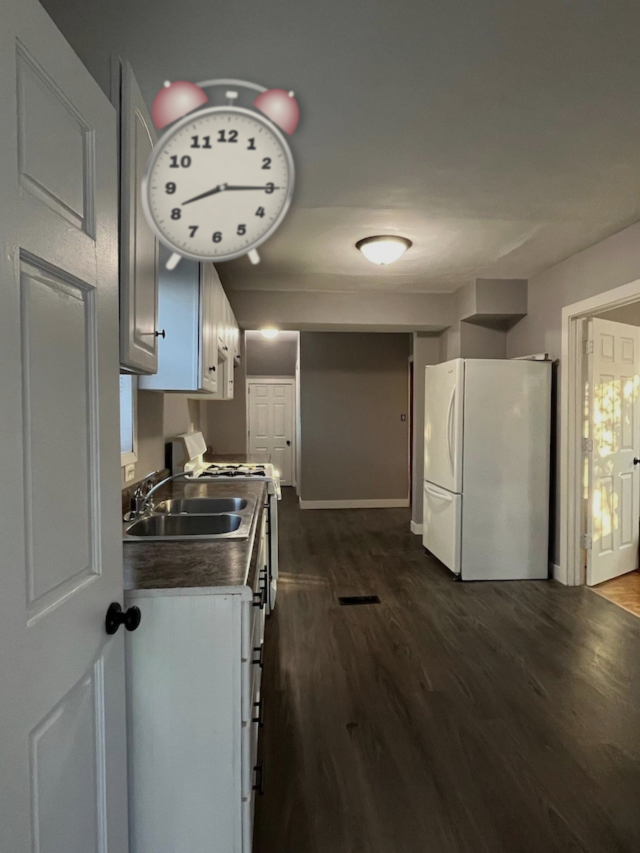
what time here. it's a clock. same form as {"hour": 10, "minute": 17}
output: {"hour": 8, "minute": 15}
